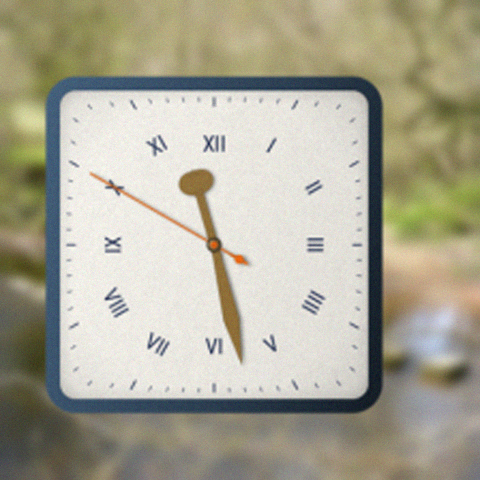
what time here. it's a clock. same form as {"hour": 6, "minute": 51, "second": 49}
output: {"hour": 11, "minute": 27, "second": 50}
